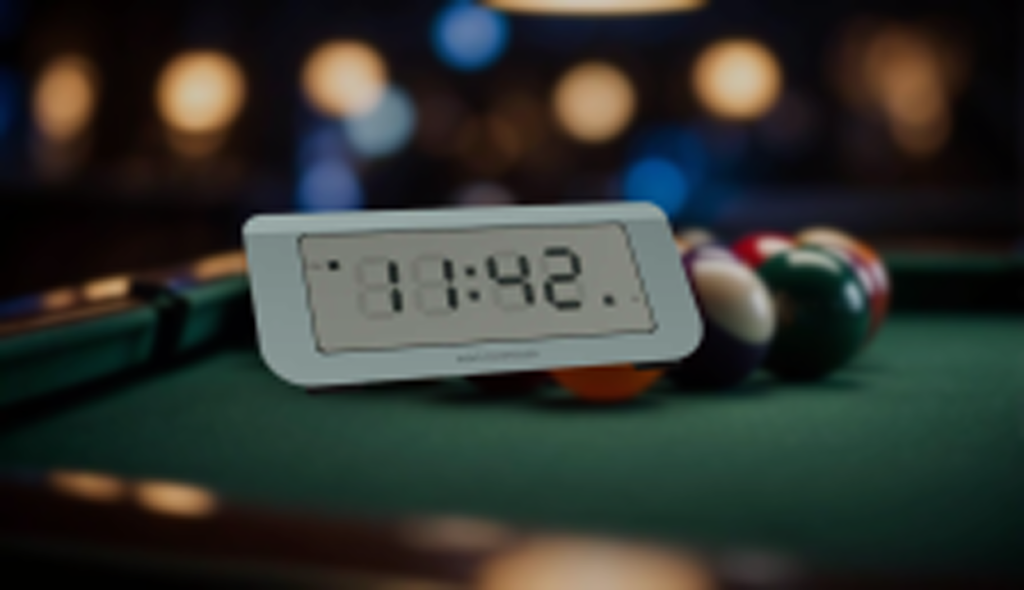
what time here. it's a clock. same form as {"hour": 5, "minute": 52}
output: {"hour": 11, "minute": 42}
